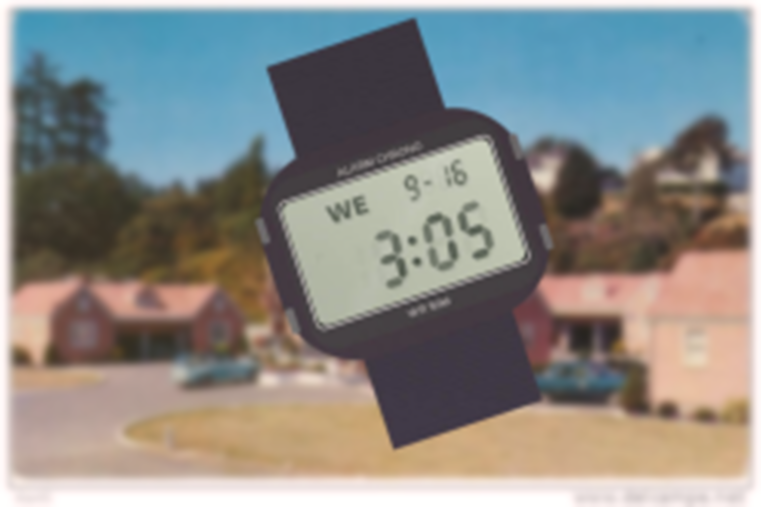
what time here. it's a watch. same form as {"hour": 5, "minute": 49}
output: {"hour": 3, "minute": 5}
